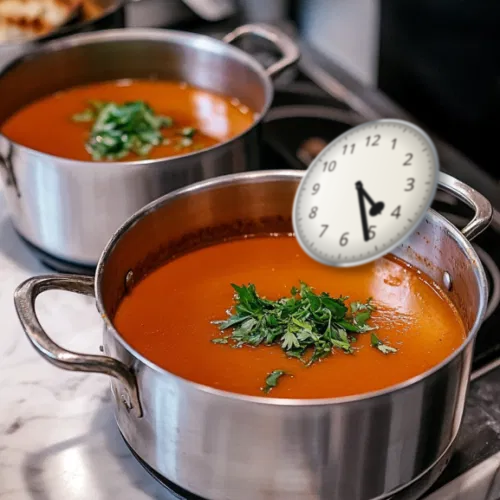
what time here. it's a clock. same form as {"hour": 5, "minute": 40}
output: {"hour": 4, "minute": 26}
